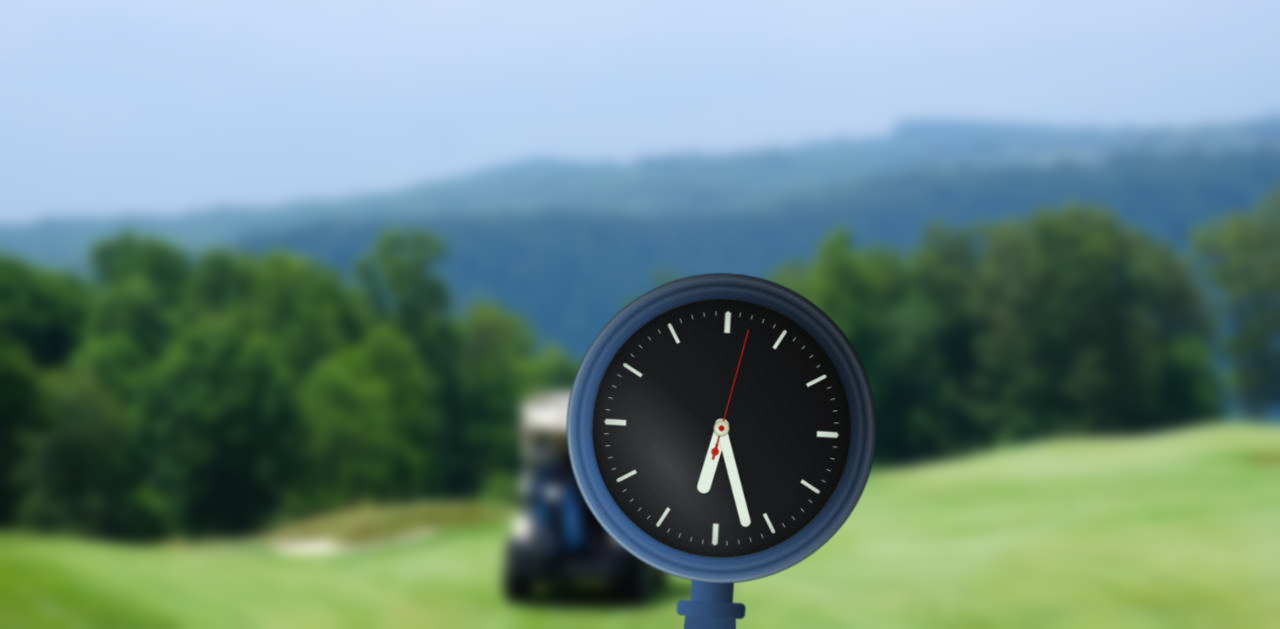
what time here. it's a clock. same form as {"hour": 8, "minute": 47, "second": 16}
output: {"hour": 6, "minute": 27, "second": 2}
